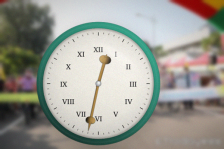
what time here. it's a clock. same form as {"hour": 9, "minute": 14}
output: {"hour": 12, "minute": 32}
